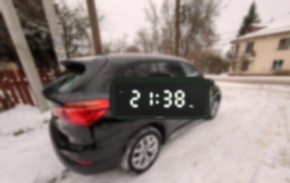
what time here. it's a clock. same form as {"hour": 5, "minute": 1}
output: {"hour": 21, "minute": 38}
